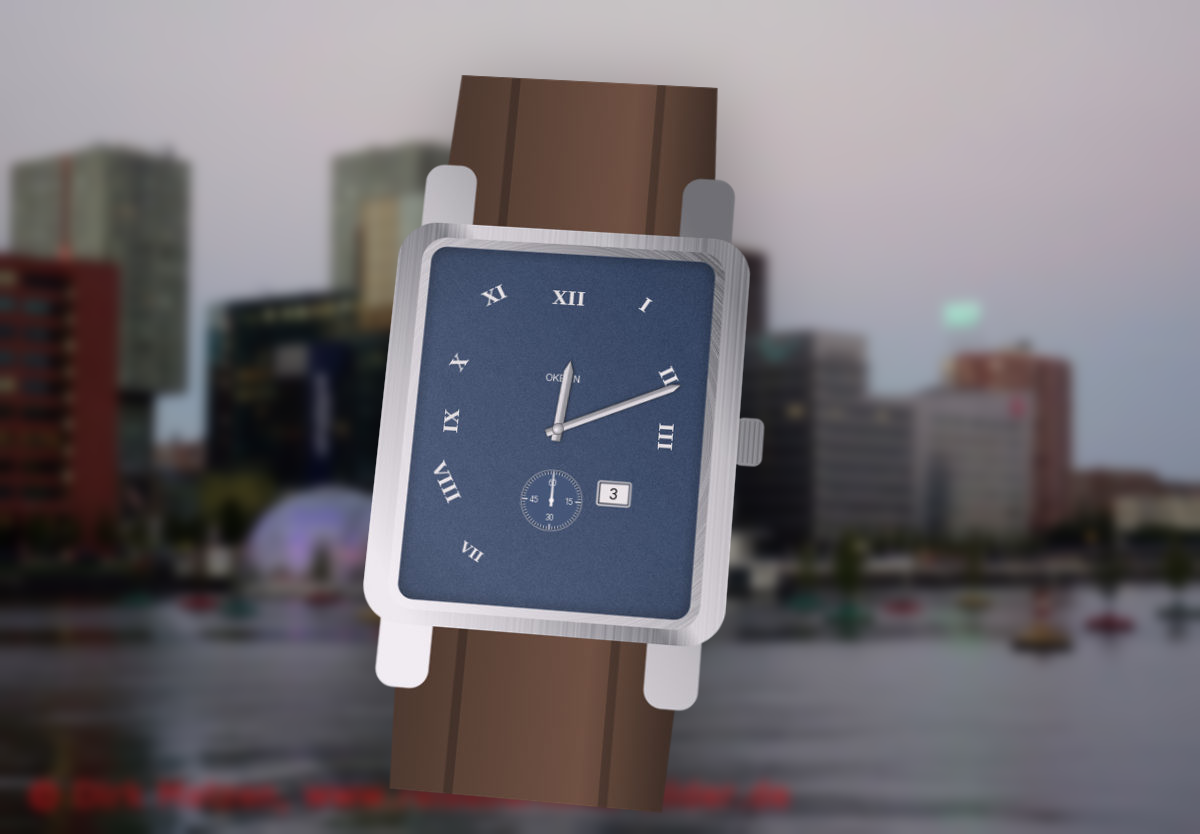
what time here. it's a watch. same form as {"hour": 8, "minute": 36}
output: {"hour": 12, "minute": 11}
